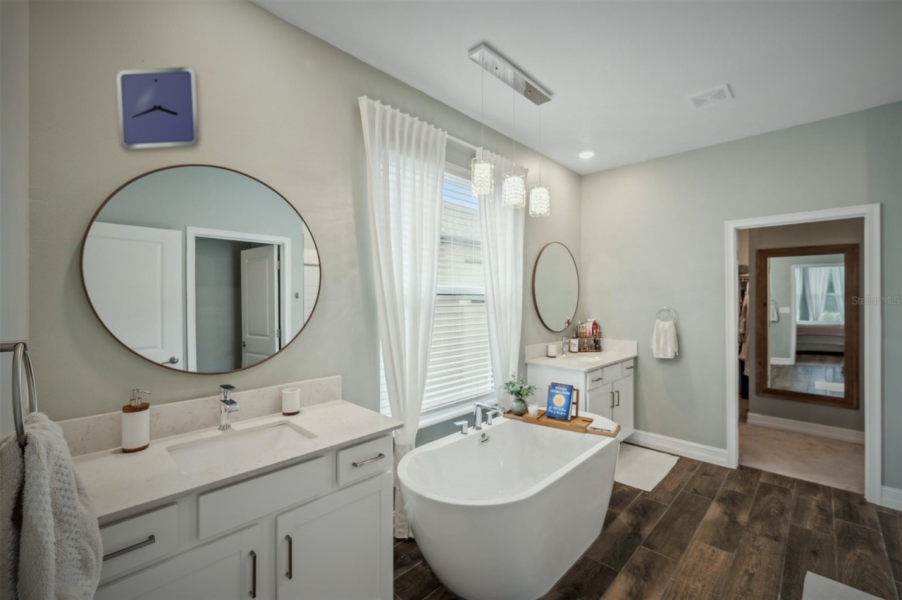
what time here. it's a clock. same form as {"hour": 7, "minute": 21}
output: {"hour": 3, "minute": 42}
